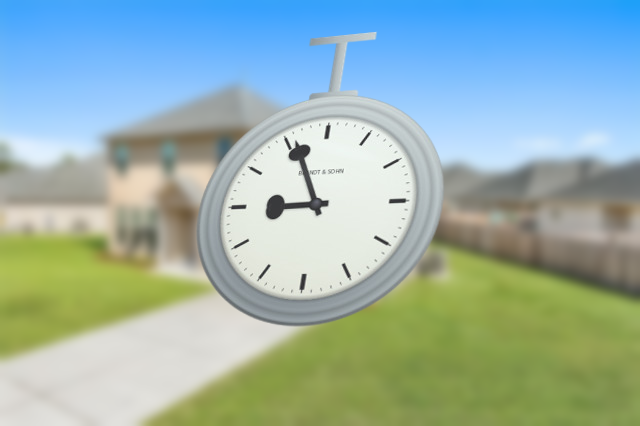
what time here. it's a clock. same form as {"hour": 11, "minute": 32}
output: {"hour": 8, "minute": 56}
